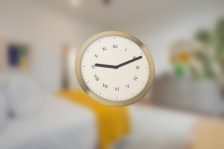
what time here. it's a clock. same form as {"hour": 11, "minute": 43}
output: {"hour": 9, "minute": 11}
